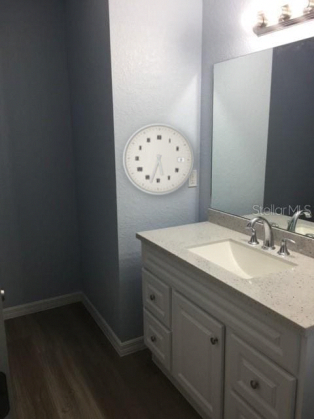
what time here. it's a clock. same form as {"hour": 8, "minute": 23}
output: {"hour": 5, "minute": 33}
